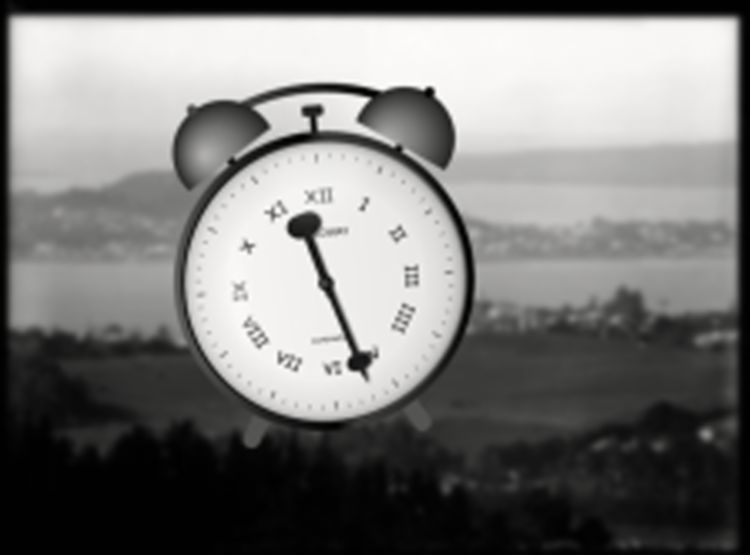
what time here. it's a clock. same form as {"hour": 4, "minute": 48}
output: {"hour": 11, "minute": 27}
